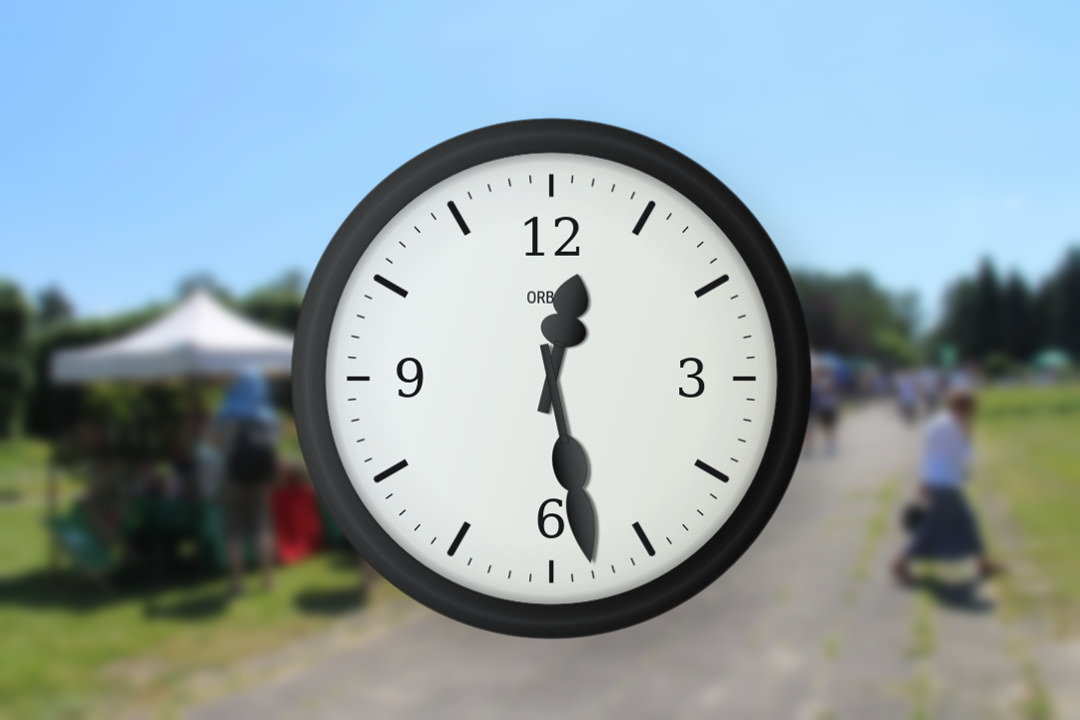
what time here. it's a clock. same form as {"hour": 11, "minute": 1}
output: {"hour": 12, "minute": 28}
